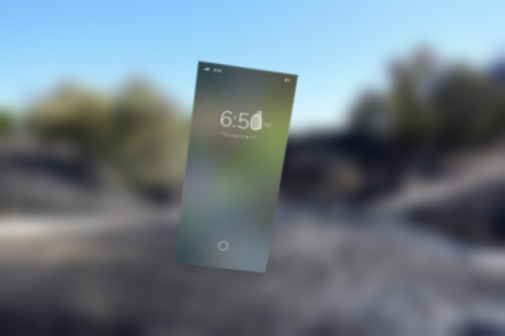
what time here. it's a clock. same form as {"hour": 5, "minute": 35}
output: {"hour": 6, "minute": 50}
